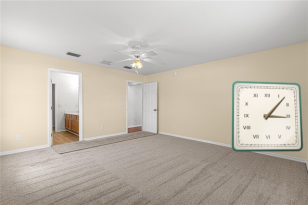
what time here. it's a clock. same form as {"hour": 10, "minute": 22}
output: {"hour": 3, "minute": 7}
